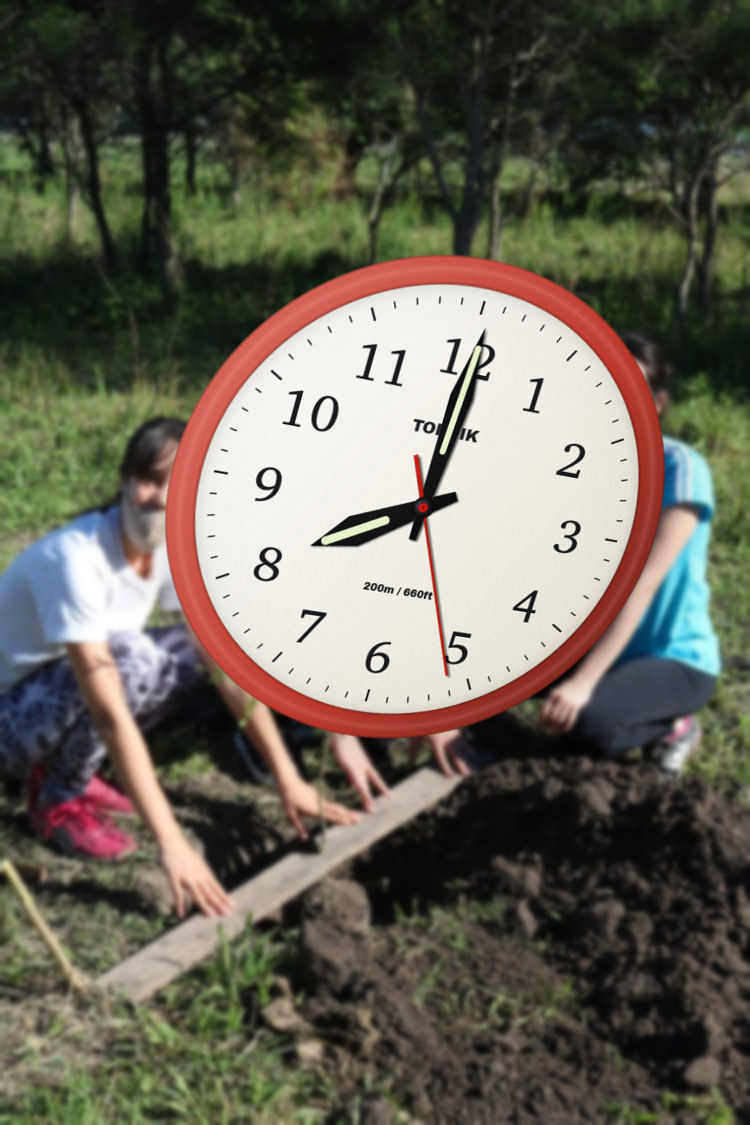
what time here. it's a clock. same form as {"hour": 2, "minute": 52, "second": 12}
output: {"hour": 8, "minute": 0, "second": 26}
